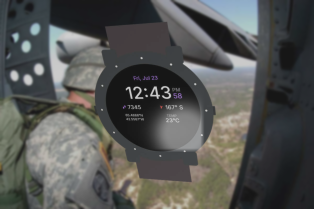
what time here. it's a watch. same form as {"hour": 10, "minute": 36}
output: {"hour": 12, "minute": 43}
